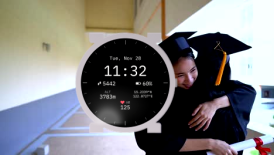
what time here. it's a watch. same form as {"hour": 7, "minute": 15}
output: {"hour": 11, "minute": 32}
